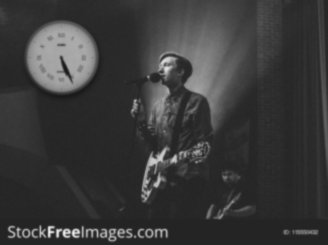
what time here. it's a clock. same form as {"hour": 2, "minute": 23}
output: {"hour": 5, "minute": 26}
